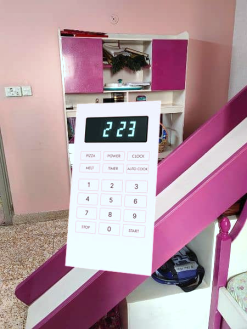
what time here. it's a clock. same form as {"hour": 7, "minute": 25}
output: {"hour": 2, "minute": 23}
